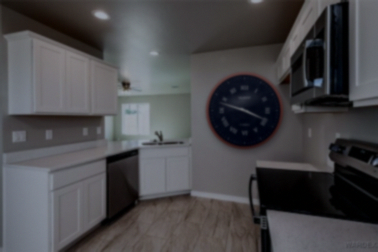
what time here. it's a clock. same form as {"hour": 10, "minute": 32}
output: {"hour": 3, "minute": 48}
